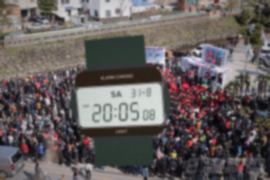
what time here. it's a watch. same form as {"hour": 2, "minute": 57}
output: {"hour": 20, "minute": 5}
